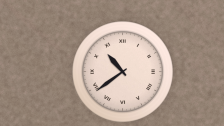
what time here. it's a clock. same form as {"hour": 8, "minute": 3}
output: {"hour": 10, "minute": 39}
